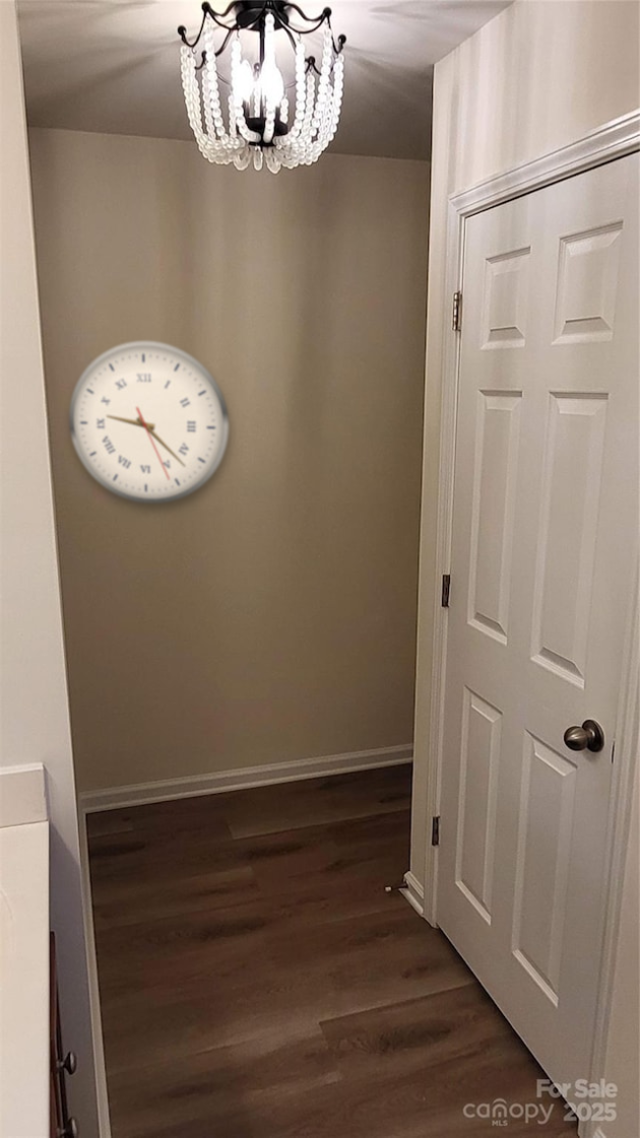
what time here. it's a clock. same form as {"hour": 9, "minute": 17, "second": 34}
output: {"hour": 9, "minute": 22, "second": 26}
